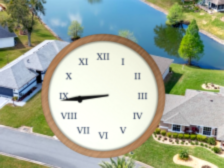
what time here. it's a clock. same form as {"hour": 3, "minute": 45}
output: {"hour": 8, "minute": 44}
